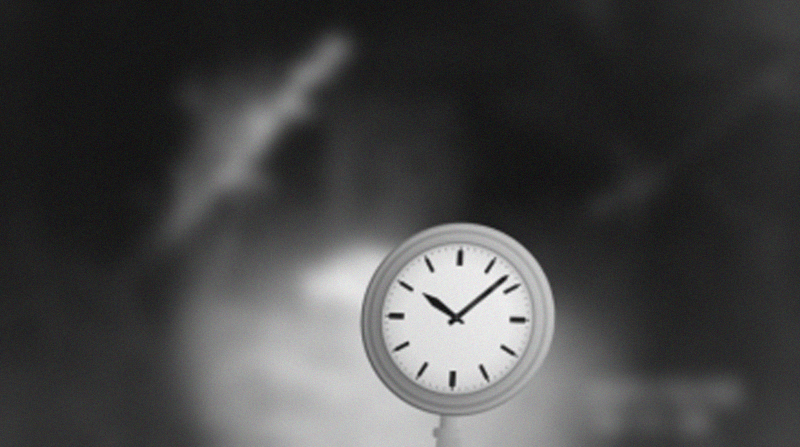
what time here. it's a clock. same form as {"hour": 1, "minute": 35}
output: {"hour": 10, "minute": 8}
